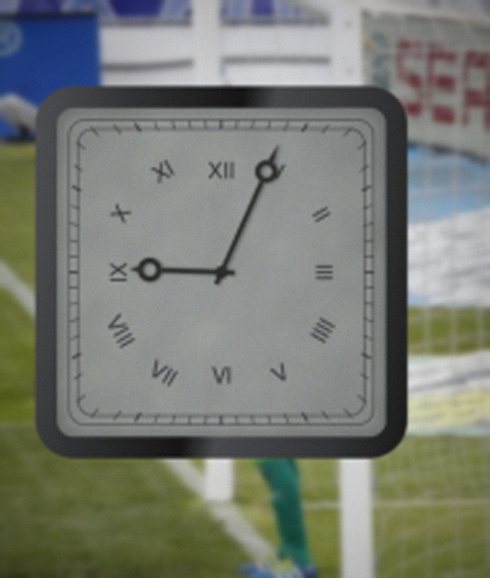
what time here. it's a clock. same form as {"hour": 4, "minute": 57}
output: {"hour": 9, "minute": 4}
